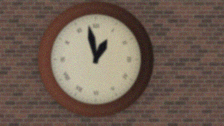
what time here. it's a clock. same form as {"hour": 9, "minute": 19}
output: {"hour": 12, "minute": 58}
